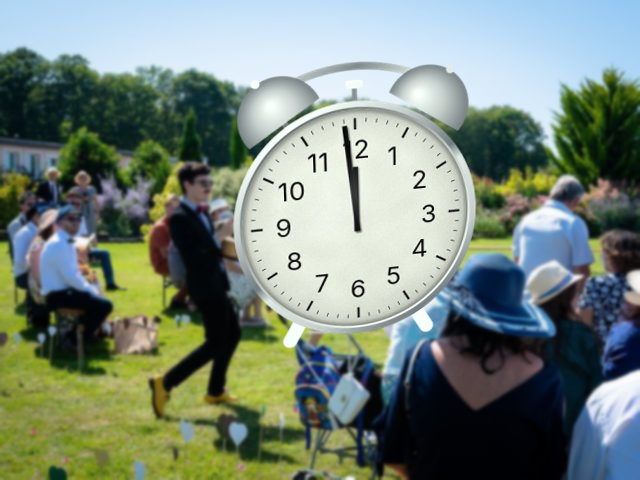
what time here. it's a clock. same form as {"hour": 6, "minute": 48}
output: {"hour": 11, "minute": 59}
